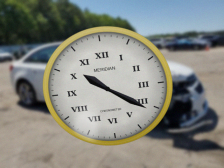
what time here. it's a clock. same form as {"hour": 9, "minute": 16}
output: {"hour": 10, "minute": 21}
